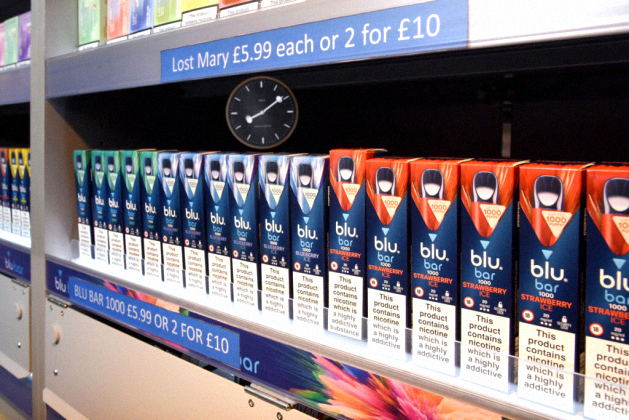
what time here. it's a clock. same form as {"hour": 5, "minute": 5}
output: {"hour": 8, "minute": 9}
